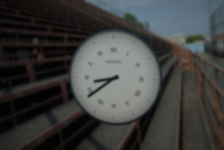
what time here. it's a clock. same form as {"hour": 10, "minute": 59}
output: {"hour": 8, "minute": 39}
